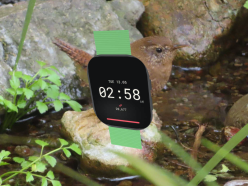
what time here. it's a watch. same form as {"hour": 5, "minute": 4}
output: {"hour": 2, "minute": 58}
